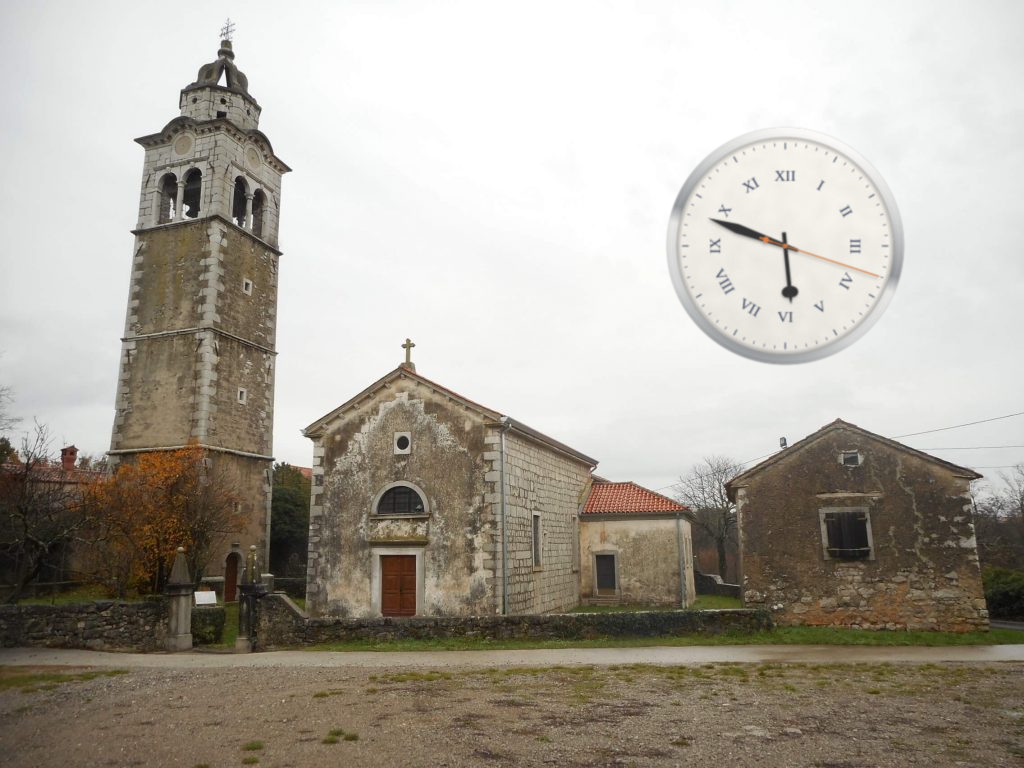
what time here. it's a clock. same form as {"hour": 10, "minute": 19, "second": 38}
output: {"hour": 5, "minute": 48, "second": 18}
